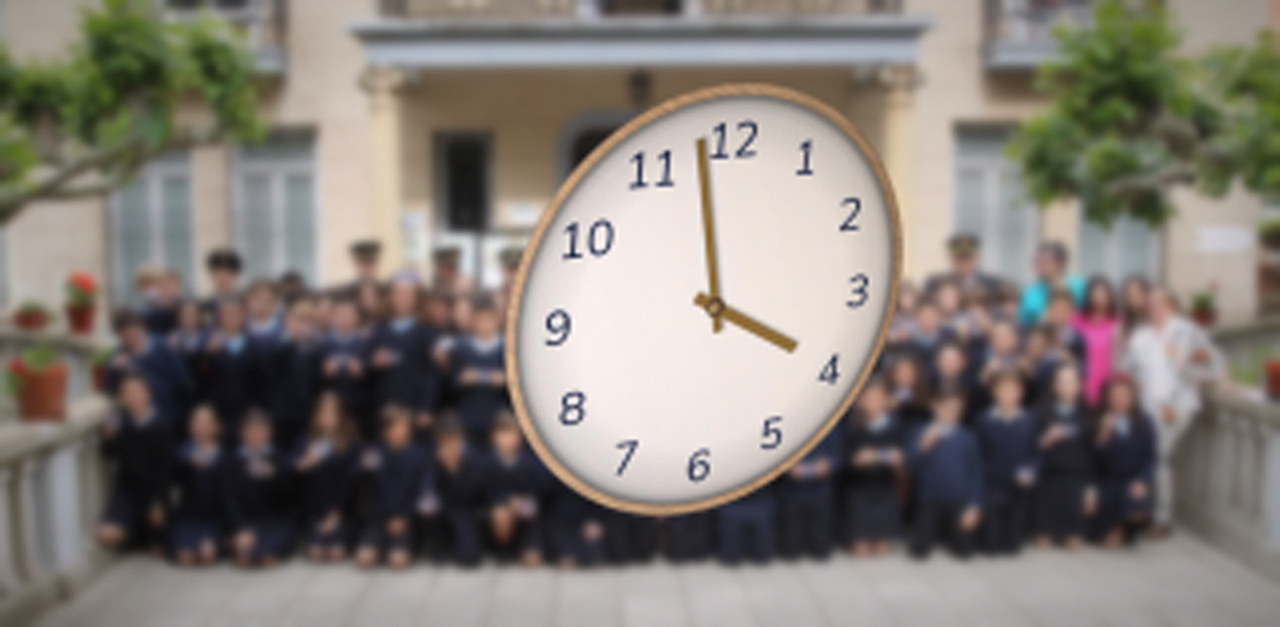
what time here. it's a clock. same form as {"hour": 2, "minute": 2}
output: {"hour": 3, "minute": 58}
